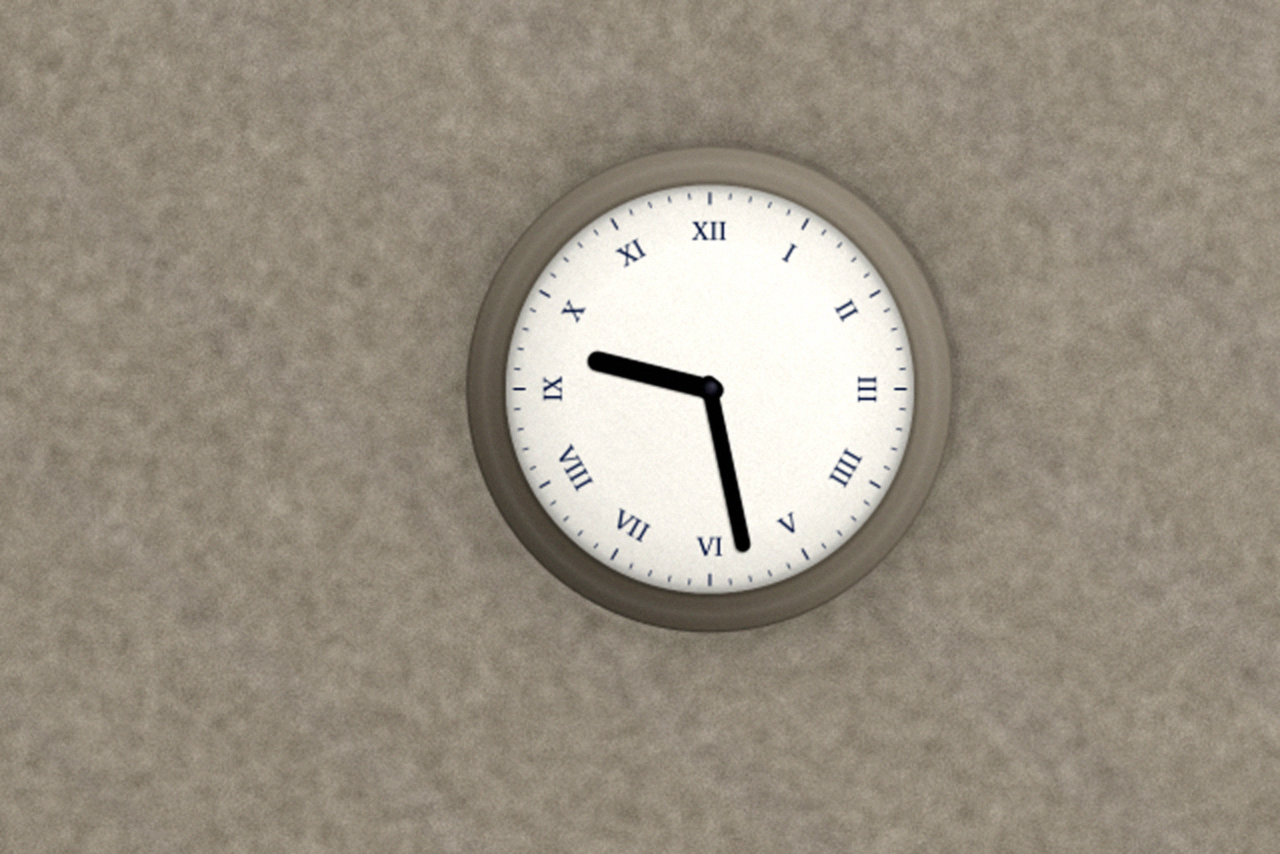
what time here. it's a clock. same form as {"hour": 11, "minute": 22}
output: {"hour": 9, "minute": 28}
